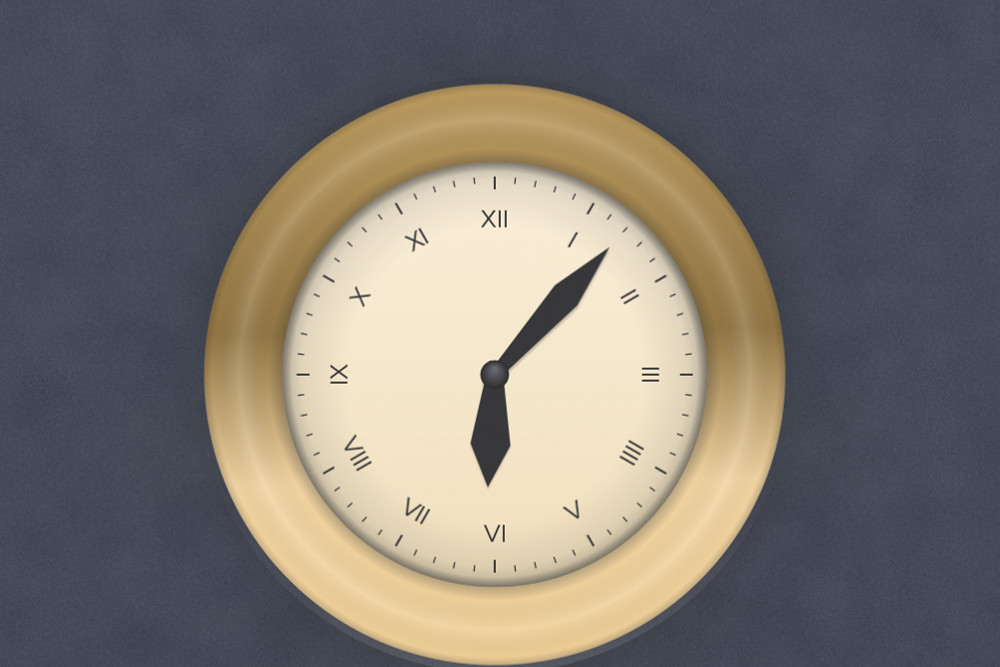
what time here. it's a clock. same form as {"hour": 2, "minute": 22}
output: {"hour": 6, "minute": 7}
